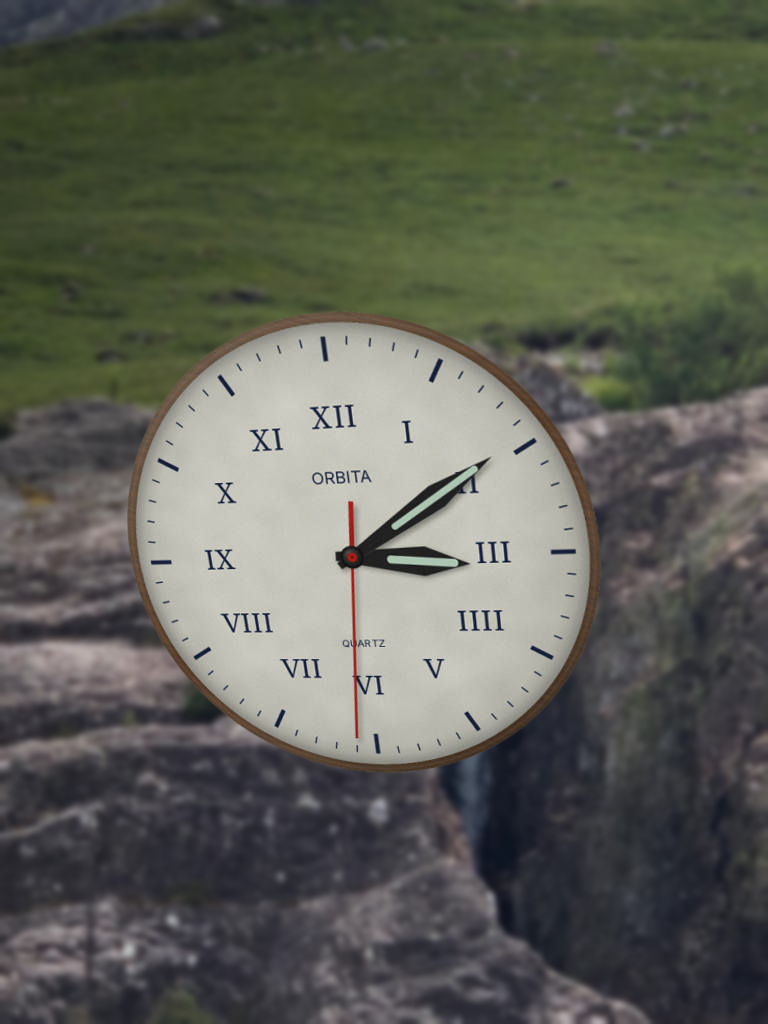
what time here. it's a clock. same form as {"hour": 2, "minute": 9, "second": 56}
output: {"hour": 3, "minute": 9, "second": 31}
